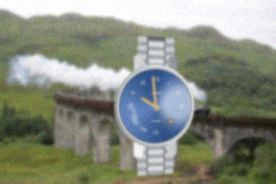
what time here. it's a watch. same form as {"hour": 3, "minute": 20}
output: {"hour": 9, "minute": 59}
